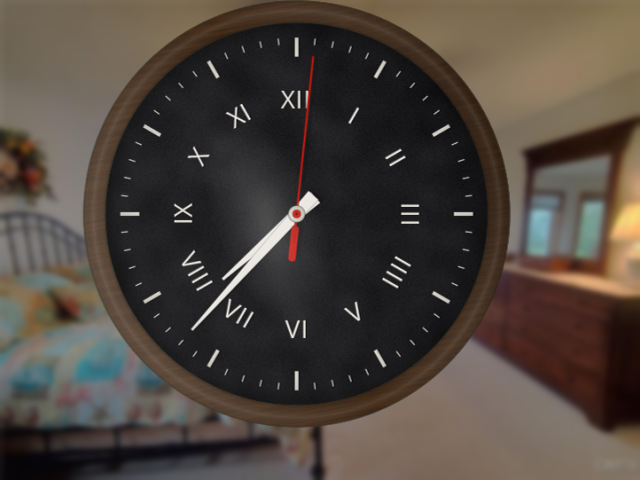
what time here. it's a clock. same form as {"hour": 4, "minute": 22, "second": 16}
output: {"hour": 7, "minute": 37, "second": 1}
